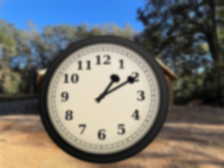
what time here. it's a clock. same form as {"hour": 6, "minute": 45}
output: {"hour": 1, "minute": 10}
